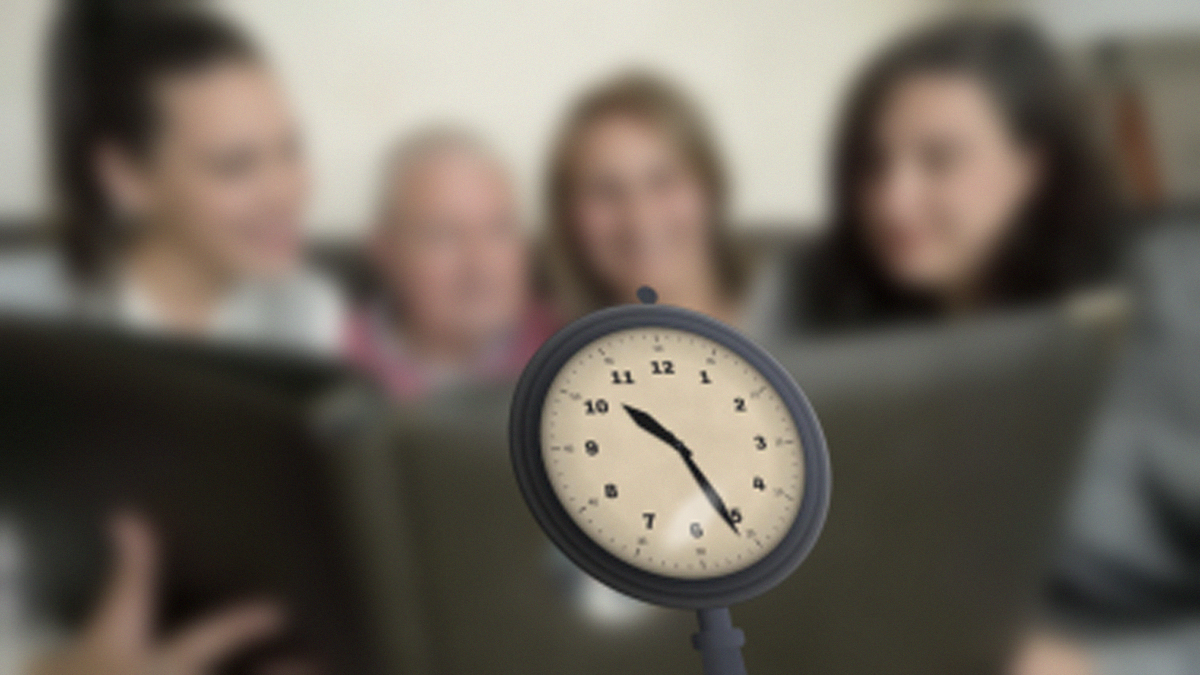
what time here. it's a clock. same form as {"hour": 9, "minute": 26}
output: {"hour": 10, "minute": 26}
